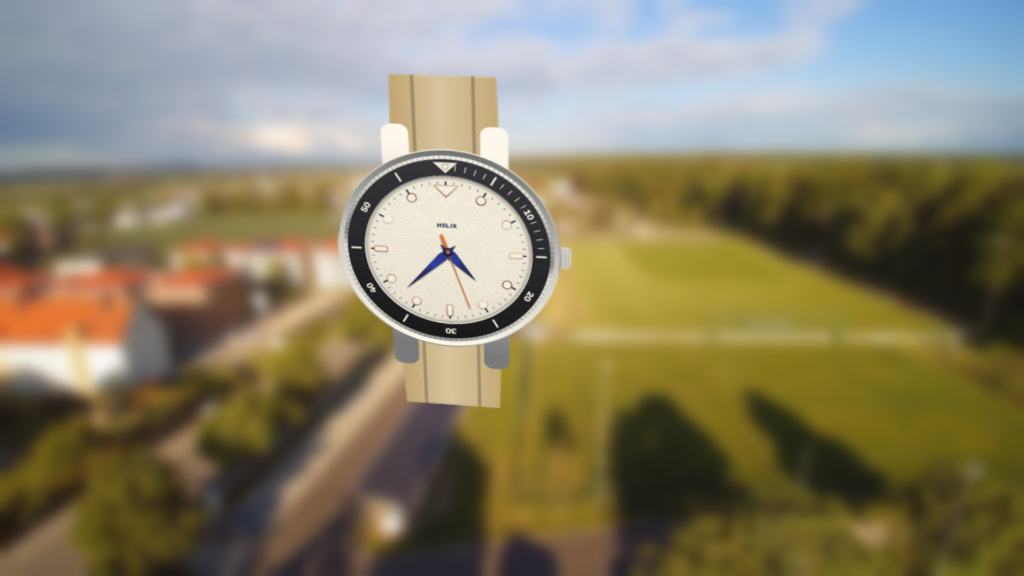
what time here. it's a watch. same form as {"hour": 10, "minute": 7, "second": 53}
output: {"hour": 4, "minute": 37, "second": 27}
